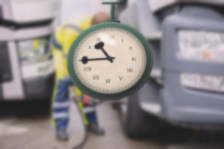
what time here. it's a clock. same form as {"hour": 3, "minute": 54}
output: {"hour": 10, "minute": 44}
